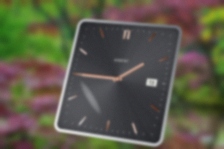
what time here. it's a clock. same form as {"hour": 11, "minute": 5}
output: {"hour": 1, "minute": 45}
